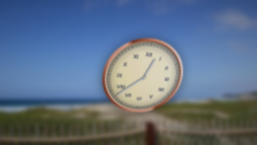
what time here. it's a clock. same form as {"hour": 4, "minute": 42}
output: {"hour": 12, "minute": 38}
